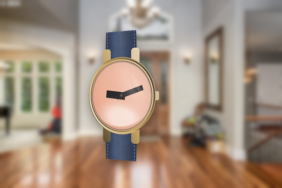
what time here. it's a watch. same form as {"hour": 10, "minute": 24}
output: {"hour": 9, "minute": 12}
